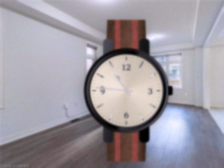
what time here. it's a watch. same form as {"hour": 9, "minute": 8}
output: {"hour": 10, "minute": 46}
